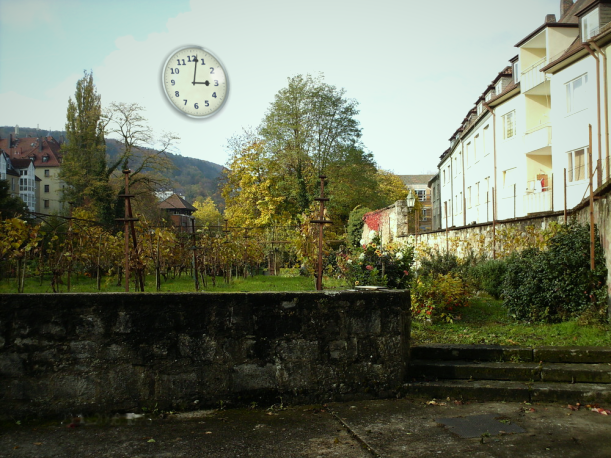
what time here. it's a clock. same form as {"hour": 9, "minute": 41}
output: {"hour": 3, "minute": 2}
